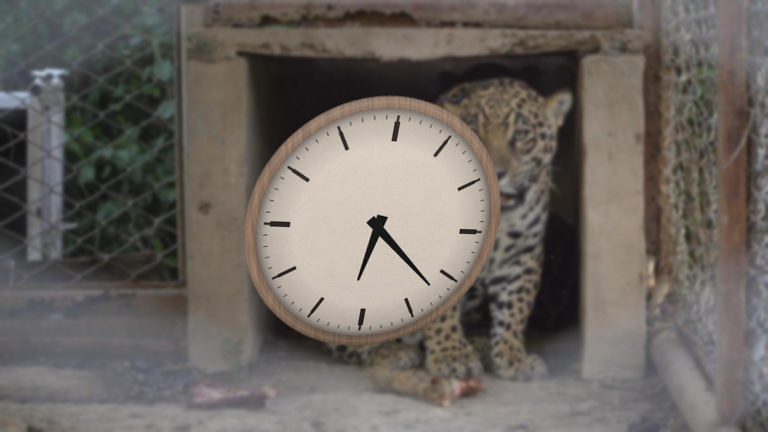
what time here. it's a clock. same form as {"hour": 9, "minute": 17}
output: {"hour": 6, "minute": 22}
